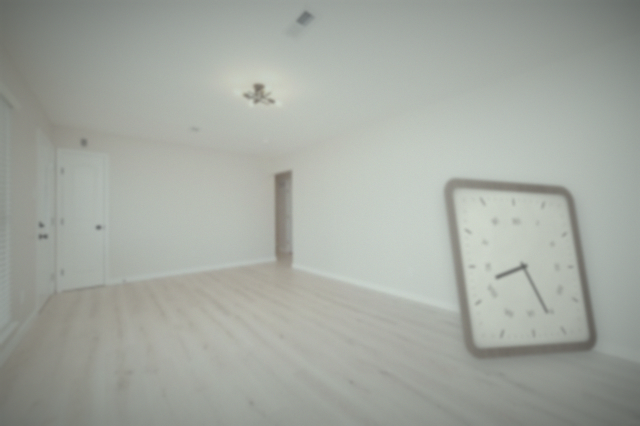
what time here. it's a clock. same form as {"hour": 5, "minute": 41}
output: {"hour": 8, "minute": 26}
